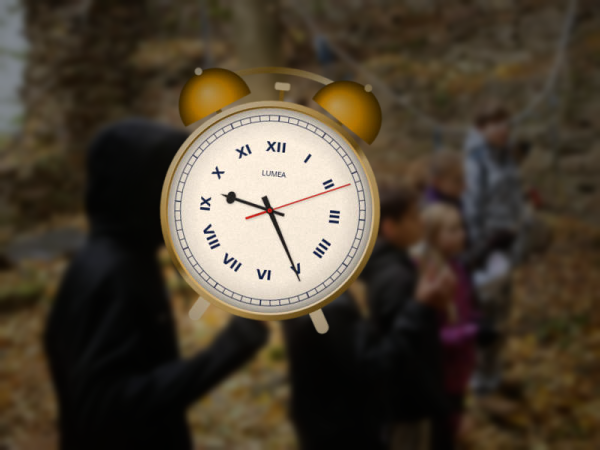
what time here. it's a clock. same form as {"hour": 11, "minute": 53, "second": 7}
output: {"hour": 9, "minute": 25, "second": 11}
